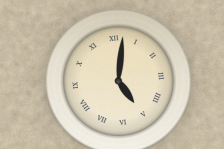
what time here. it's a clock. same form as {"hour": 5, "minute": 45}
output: {"hour": 5, "minute": 2}
